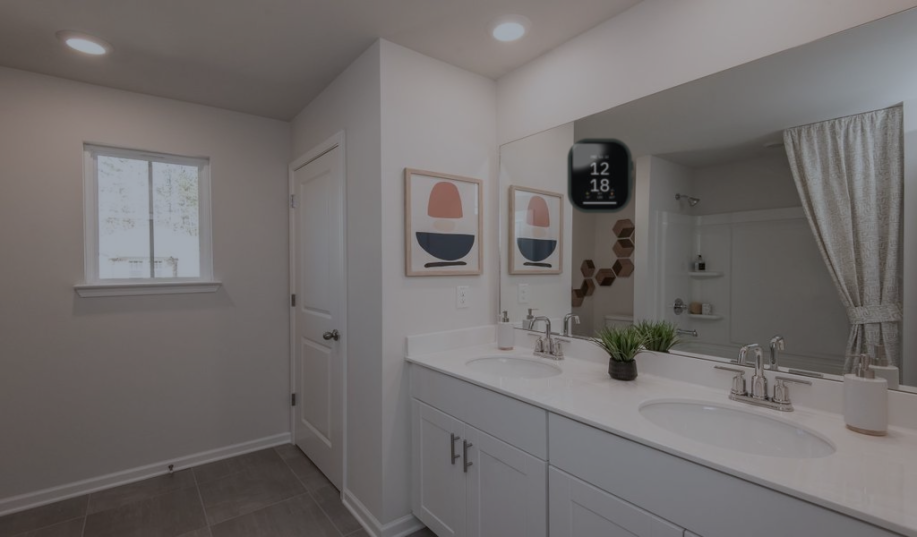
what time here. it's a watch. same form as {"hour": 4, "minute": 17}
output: {"hour": 12, "minute": 18}
